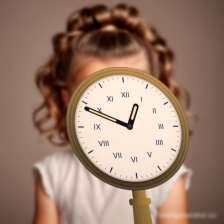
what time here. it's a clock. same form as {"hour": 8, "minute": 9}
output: {"hour": 12, "minute": 49}
